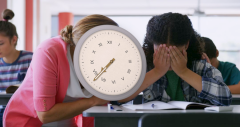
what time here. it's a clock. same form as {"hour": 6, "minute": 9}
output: {"hour": 7, "minute": 38}
